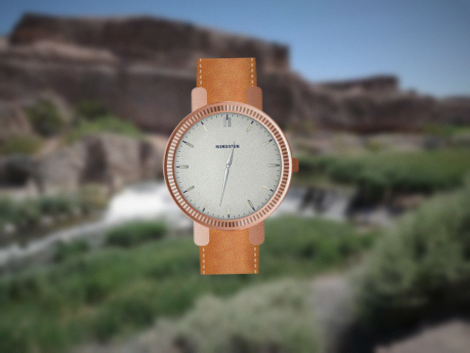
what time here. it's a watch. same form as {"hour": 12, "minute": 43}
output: {"hour": 12, "minute": 32}
